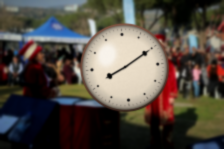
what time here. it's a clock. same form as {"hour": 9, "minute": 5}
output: {"hour": 8, "minute": 10}
